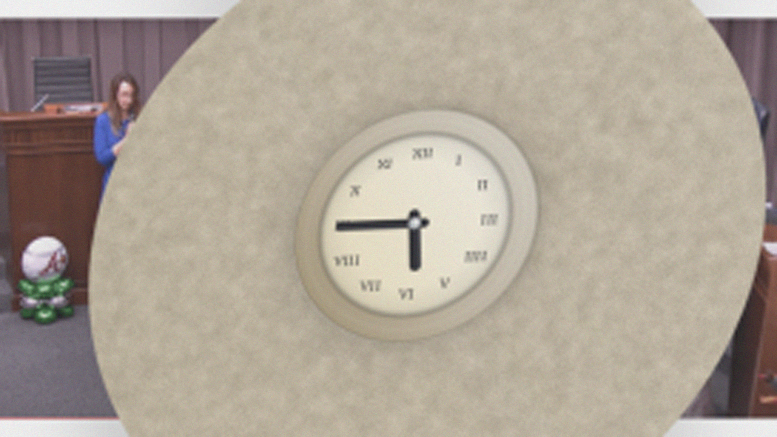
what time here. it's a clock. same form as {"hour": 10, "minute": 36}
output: {"hour": 5, "minute": 45}
